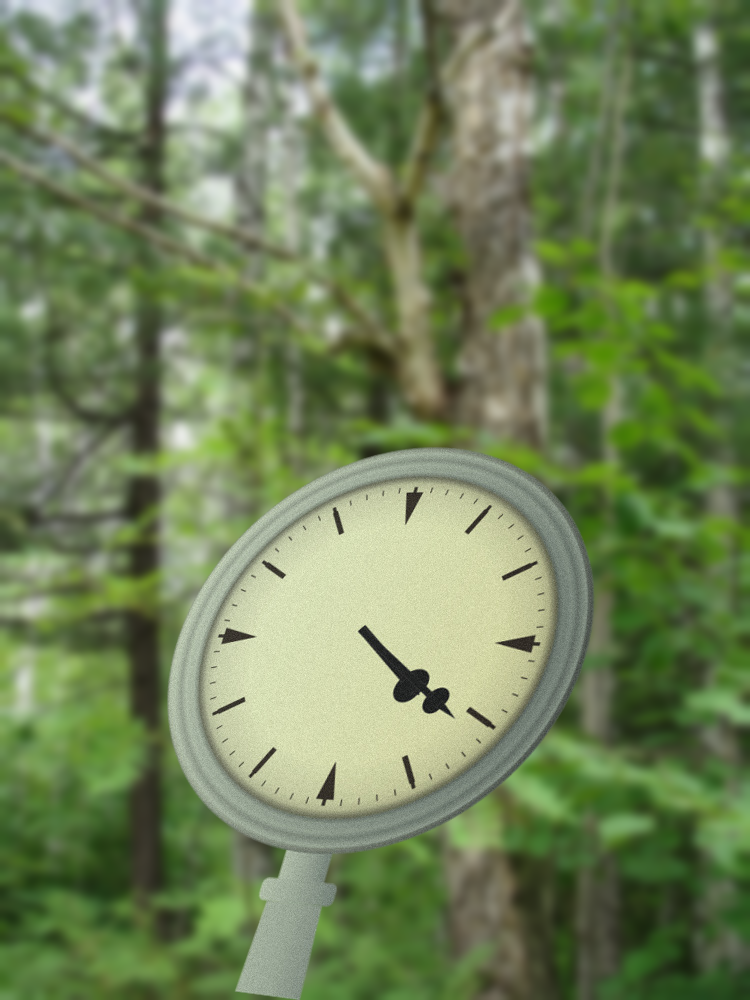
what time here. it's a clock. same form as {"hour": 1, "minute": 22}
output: {"hour": 4, "minute": 21}
